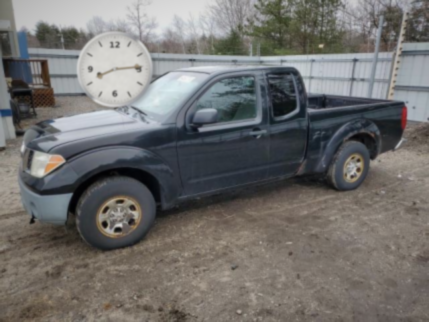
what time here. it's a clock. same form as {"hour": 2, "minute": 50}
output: {"hour": 8, "minute": 14}
